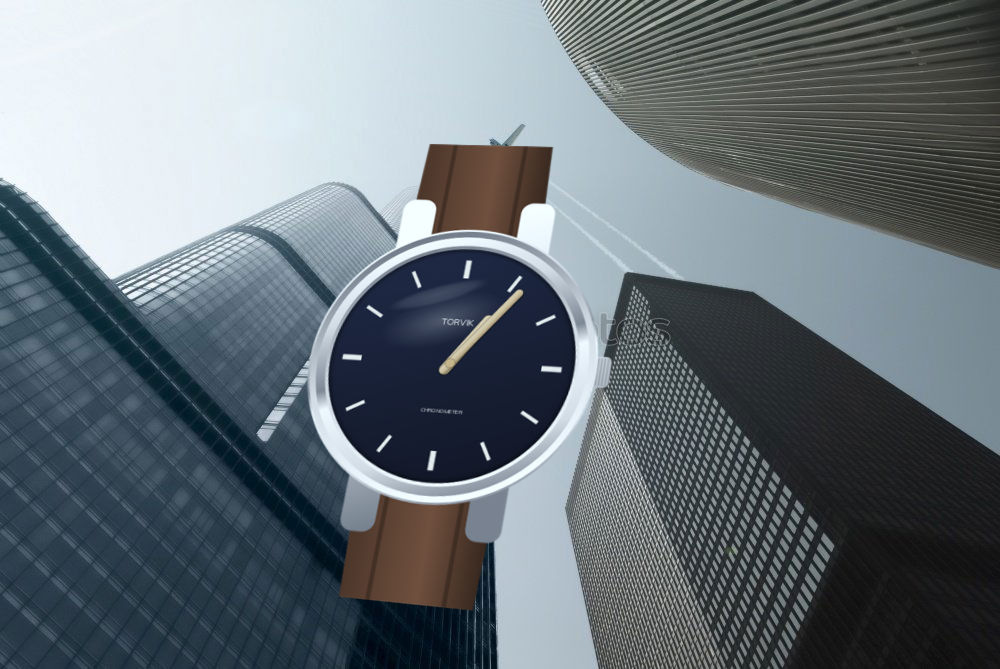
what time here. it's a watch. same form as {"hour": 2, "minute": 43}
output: {"hour": 1, "minute": 6}
